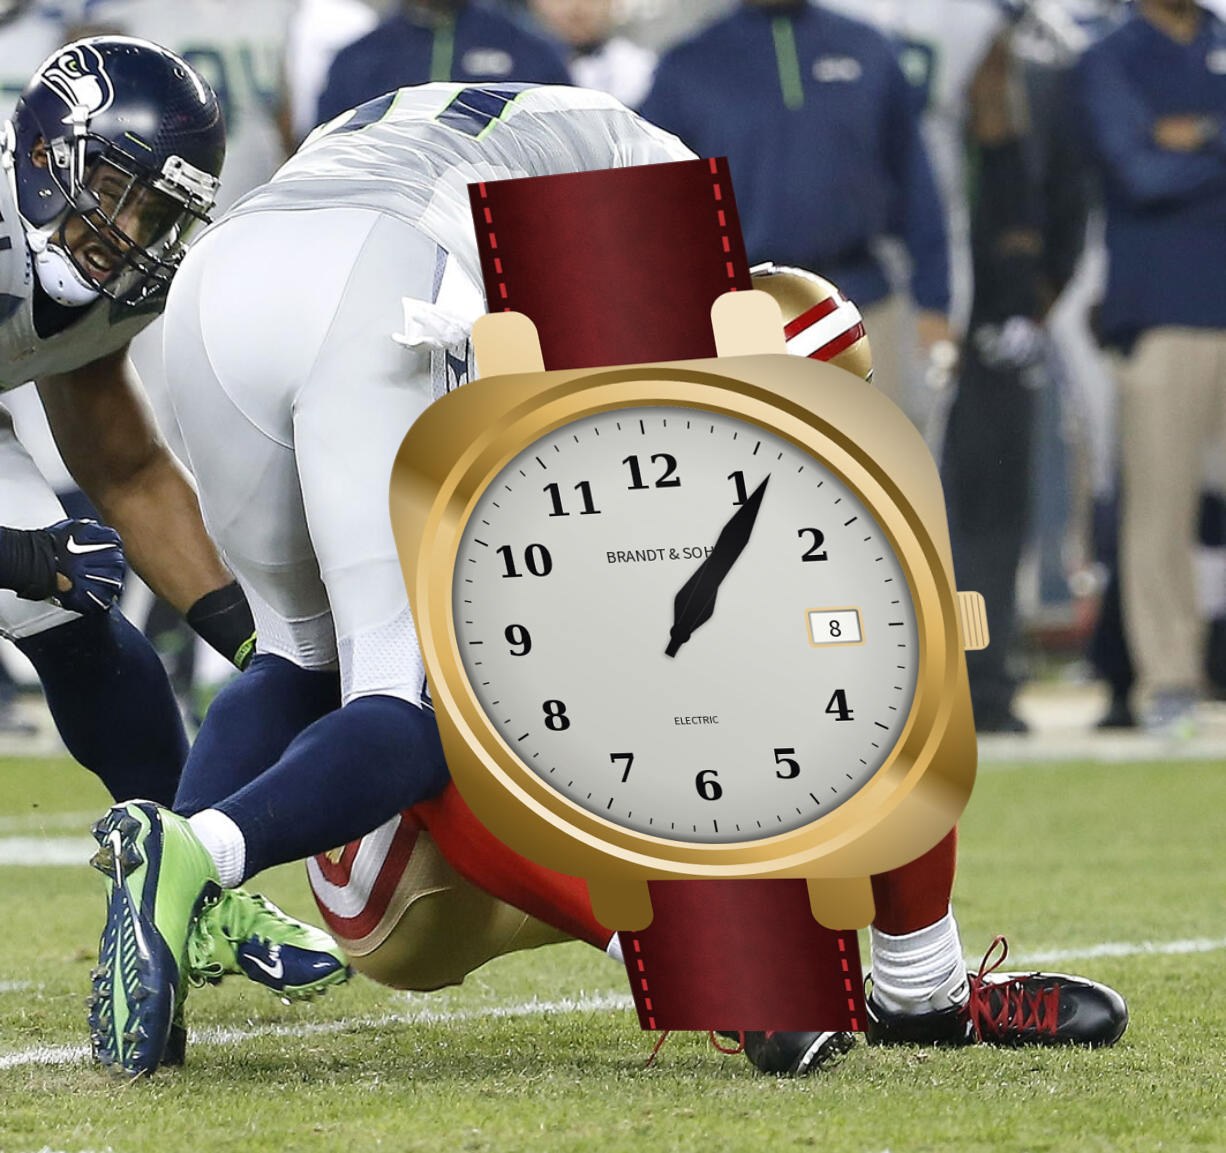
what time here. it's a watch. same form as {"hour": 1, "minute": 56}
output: {"hour": 1, "minute": 6}
